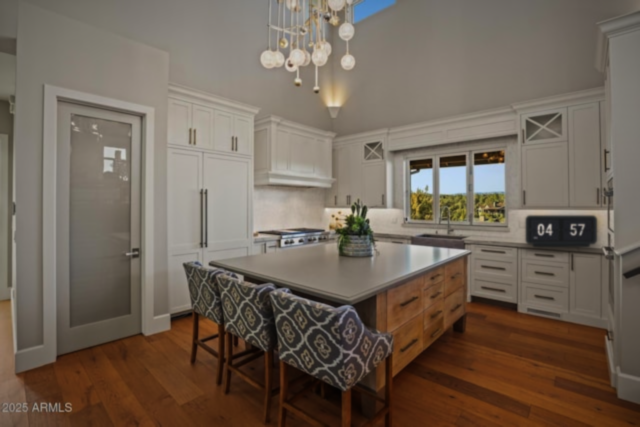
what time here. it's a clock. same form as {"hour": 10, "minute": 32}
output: {"hour": 4, "minute": 57}
